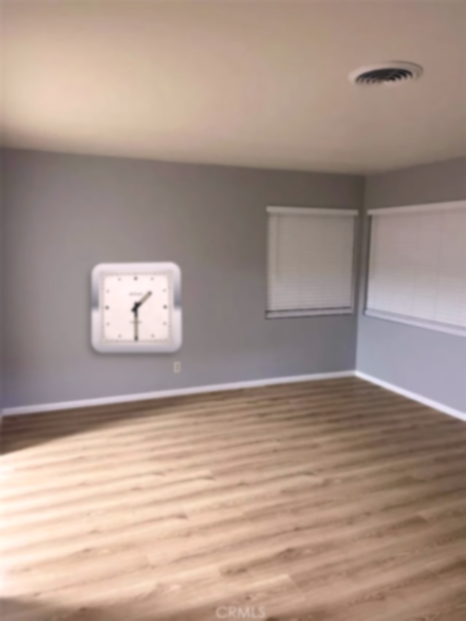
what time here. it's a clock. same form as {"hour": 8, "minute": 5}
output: {"hour": 1, "minute": 30}
